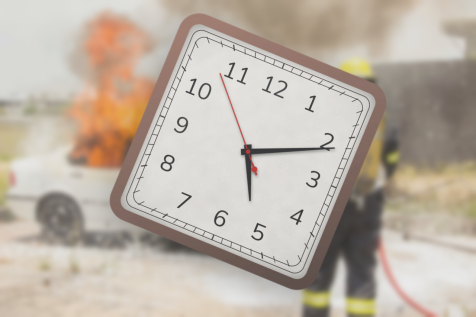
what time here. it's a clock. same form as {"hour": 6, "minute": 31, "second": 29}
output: {"hour": 5, "minute": 10, "second": 53}
